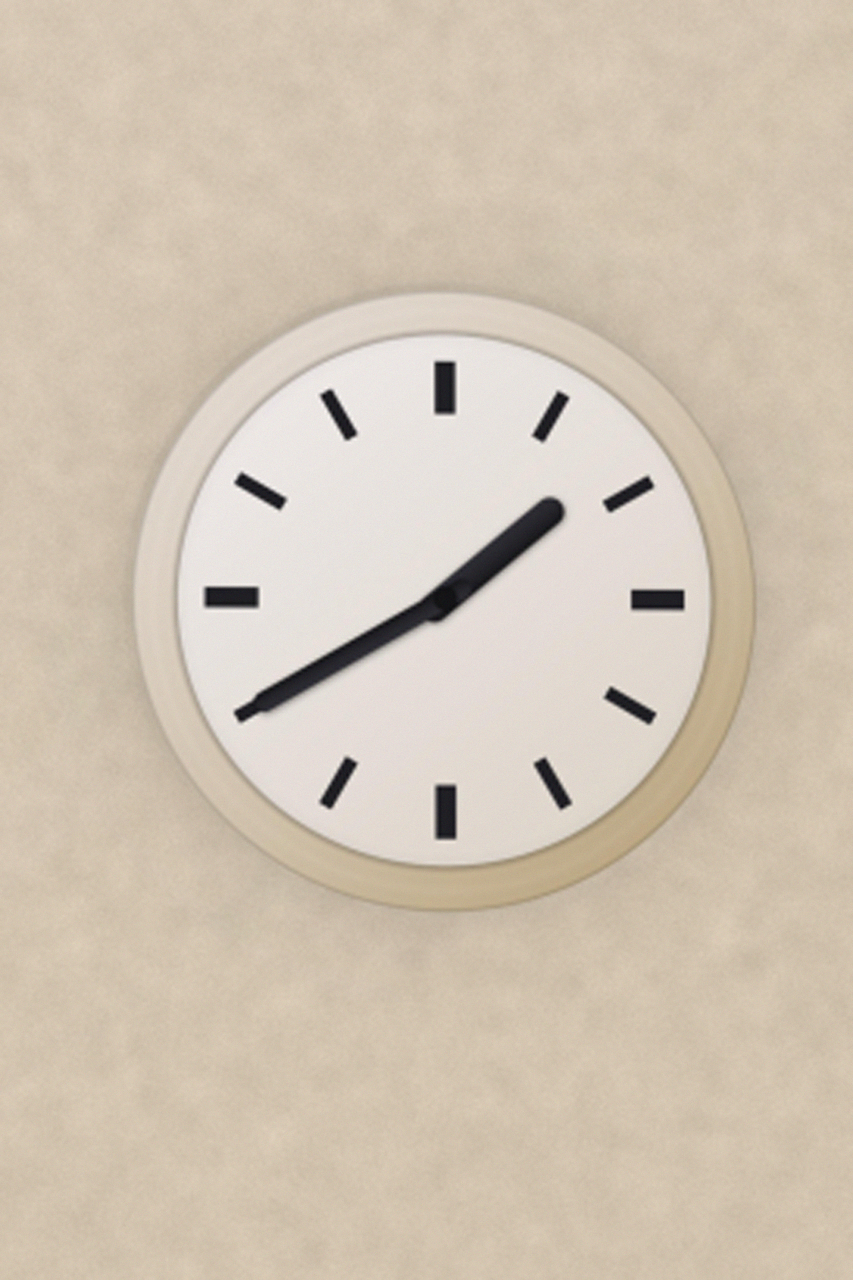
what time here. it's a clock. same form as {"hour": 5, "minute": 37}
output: {"hour": 1, "minute": 40}
